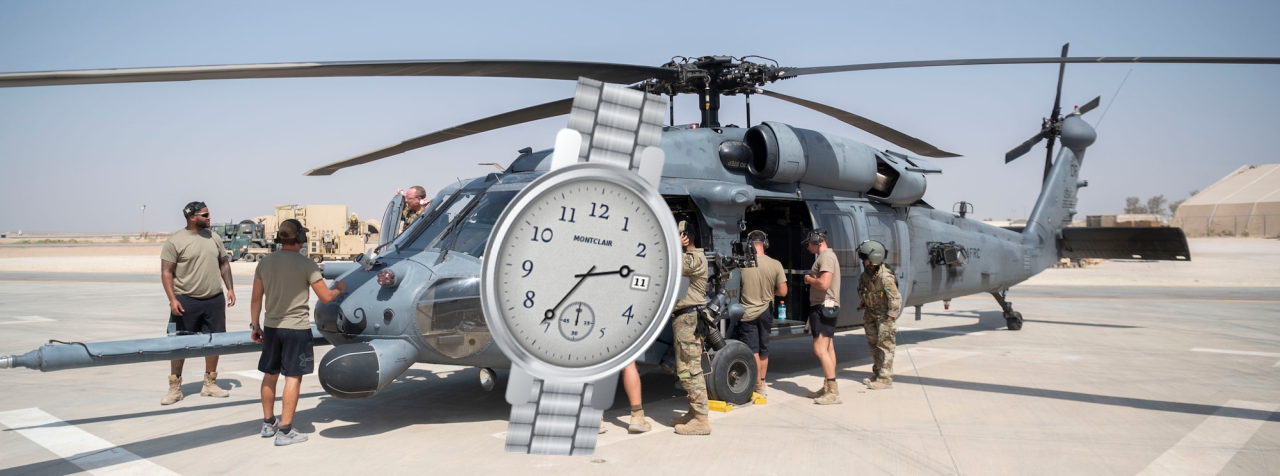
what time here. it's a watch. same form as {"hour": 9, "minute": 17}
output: {"hour": 2, "minute": 36}
